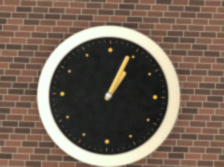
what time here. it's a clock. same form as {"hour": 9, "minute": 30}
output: {"hour": 1, "minute": 4}
